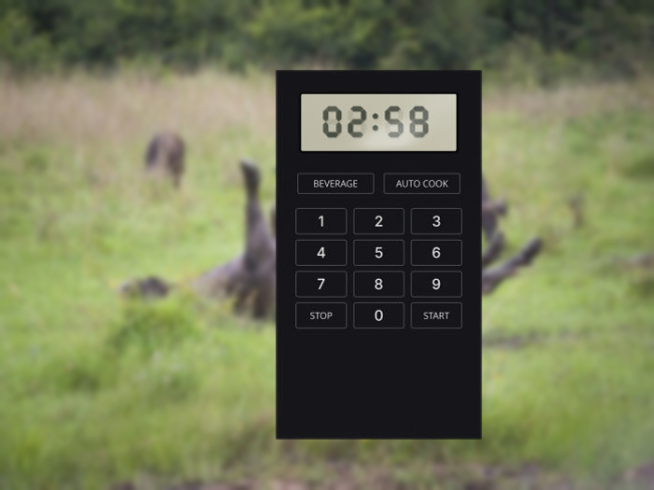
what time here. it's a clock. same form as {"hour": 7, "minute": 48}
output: {"hour": 2, "minute": 58}
